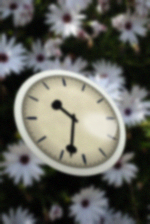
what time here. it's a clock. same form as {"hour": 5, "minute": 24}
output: {"hour": 10, "minute": 33}
